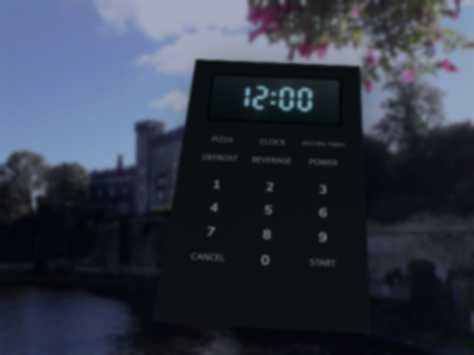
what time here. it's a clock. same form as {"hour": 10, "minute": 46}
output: {"hour": 12, "minute": 0}
